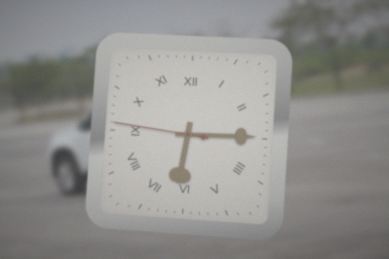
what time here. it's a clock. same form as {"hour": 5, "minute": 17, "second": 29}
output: {"hour": 6, "minute": 14, "second": 46}
